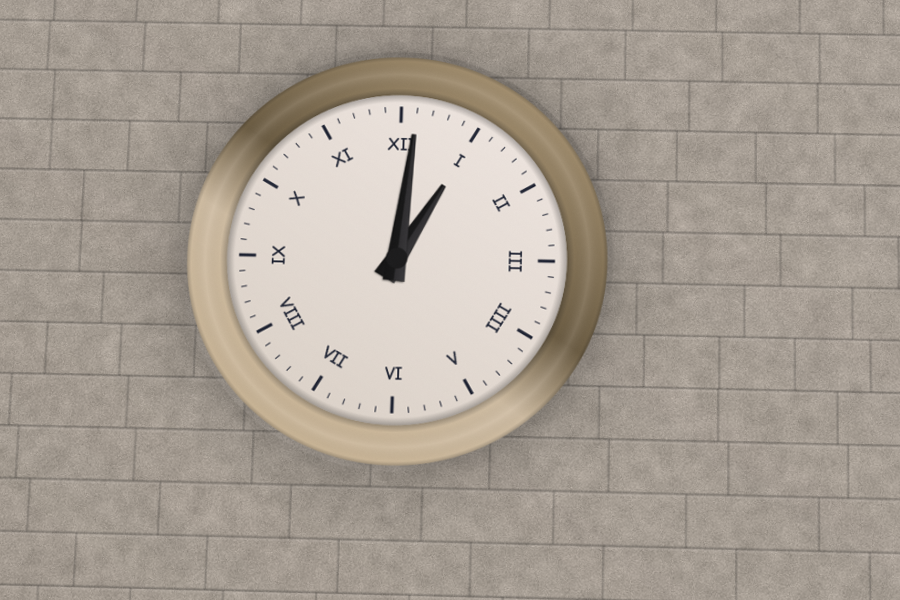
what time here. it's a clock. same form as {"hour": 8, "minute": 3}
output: {"hour": 1, "minute": 1}
